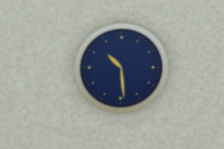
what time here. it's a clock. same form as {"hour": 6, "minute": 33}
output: {"hour": 10, "minute": 29}
